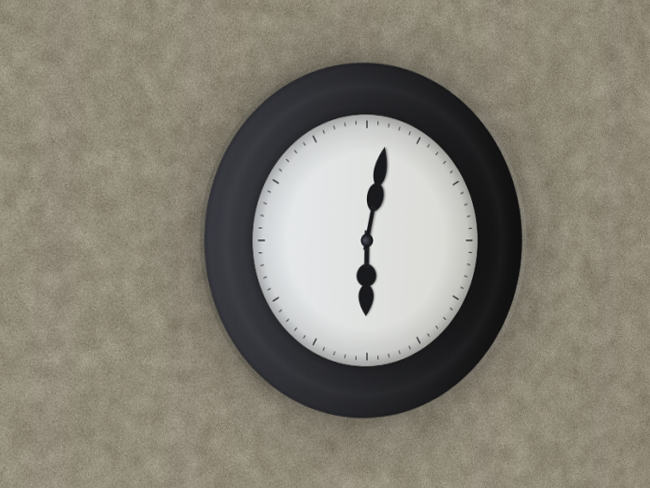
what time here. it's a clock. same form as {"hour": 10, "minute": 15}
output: {"hour": 6, "minute": 2}
